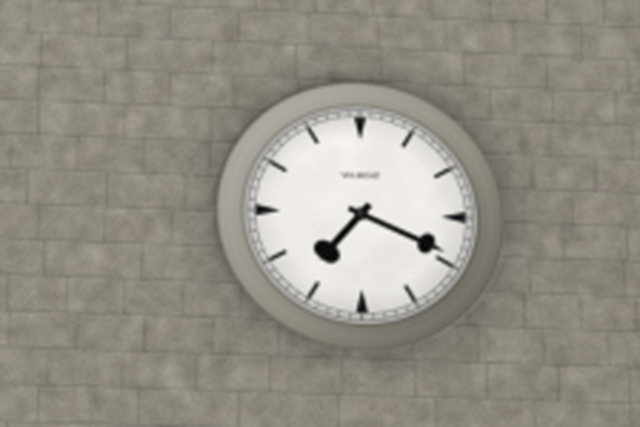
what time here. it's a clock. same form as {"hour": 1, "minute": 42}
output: {"hour": 7, "minute": 19}
